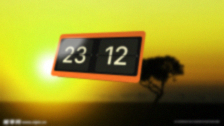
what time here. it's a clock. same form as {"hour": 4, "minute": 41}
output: {"hour": 23, "minute": 12}
